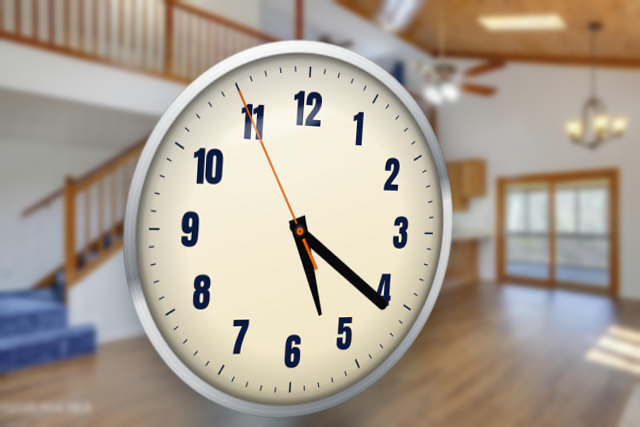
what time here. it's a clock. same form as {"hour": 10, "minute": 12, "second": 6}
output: {"hour": 5, "minute": 20, "second": 55}
